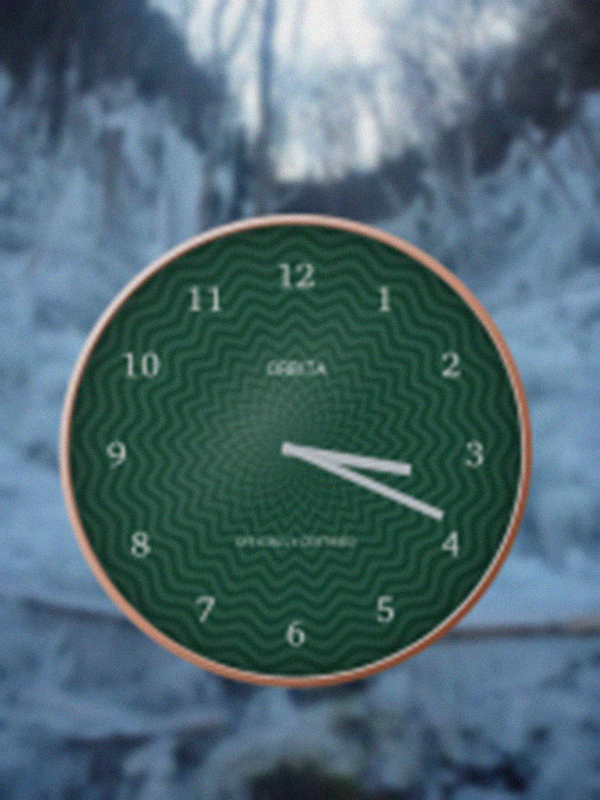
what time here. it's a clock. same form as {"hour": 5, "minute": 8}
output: {"hour": 3, "minute": 19}
